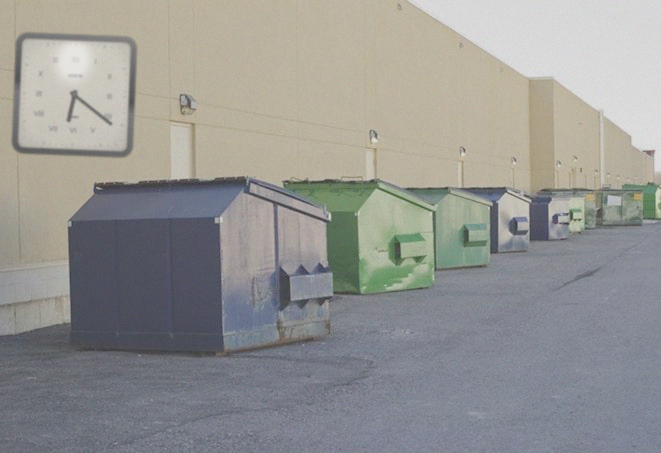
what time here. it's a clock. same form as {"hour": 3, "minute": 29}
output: {"hour": 6, "minute": 21}
